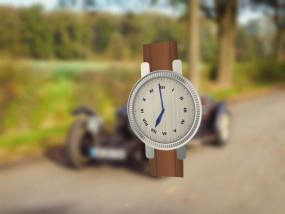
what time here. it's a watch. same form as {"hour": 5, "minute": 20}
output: {"hour": 6, "minute": 59}
